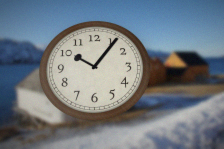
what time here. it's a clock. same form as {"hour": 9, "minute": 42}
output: {"hour": 10, "minute": 6}
